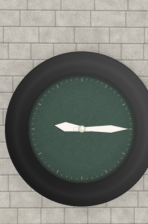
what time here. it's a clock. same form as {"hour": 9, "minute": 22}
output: {"hour": 9, "minute": 15}
